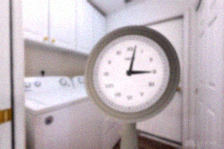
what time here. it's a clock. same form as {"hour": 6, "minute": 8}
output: {"hour": 3, "minute": 2}
